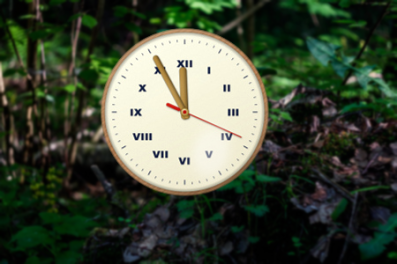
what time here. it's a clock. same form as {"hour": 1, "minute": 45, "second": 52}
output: {"hour": 11, "minute": 55, "second": 19}
